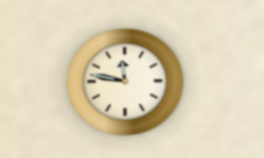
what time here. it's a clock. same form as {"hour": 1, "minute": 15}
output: {"hour": 11, "minute": 47}
